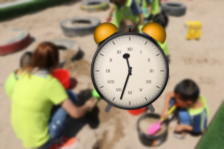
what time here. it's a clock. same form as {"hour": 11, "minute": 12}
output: {"hour": 11, "minute": 33}
